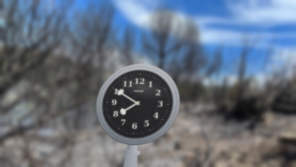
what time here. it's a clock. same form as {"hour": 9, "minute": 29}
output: {"hour": 7, "minute": 50}
